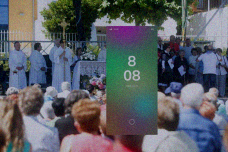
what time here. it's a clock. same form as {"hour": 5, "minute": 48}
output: {"hour": 8, "minute": 8}
